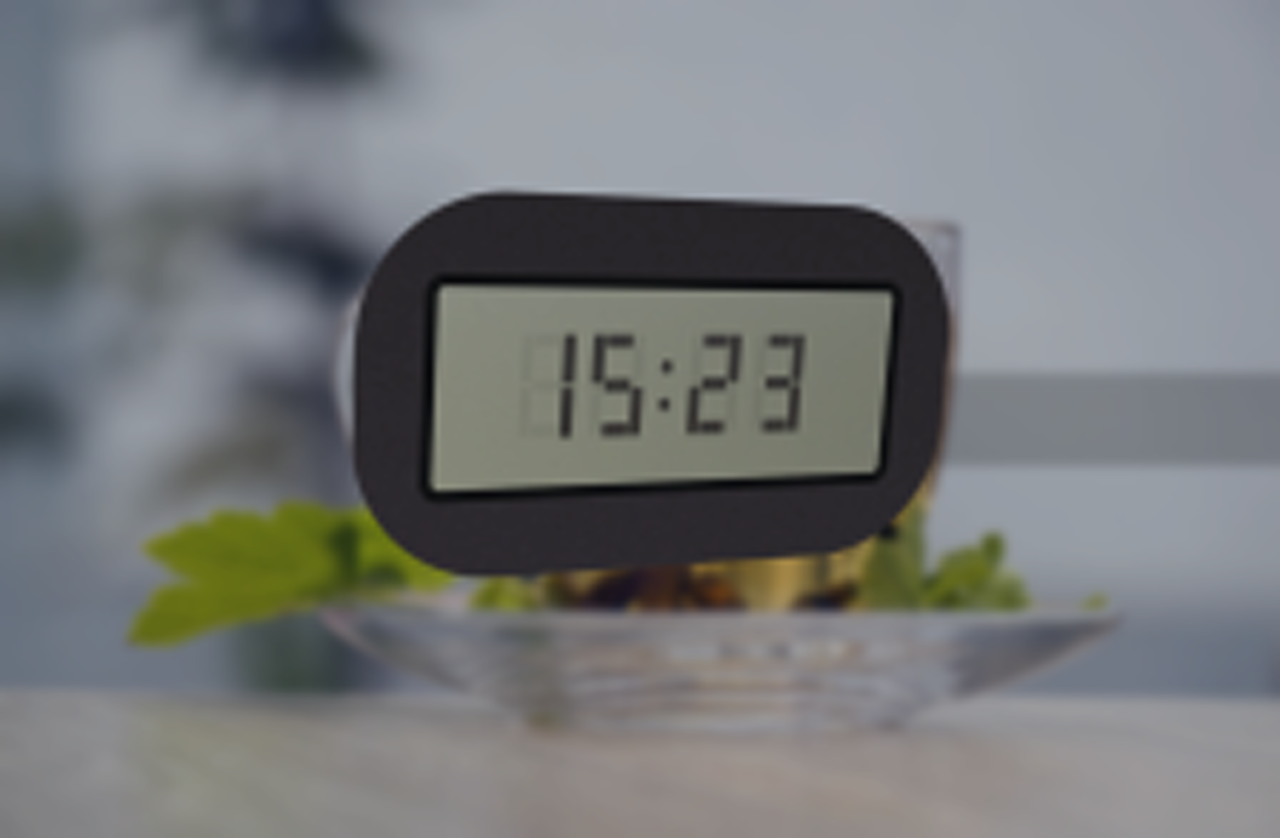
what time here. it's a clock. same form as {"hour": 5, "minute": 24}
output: {"hour": 15, "minute": 23}
